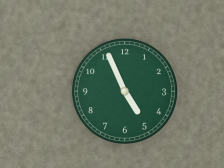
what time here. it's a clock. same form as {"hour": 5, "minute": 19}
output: {"hour": 4, "minute": 56}
